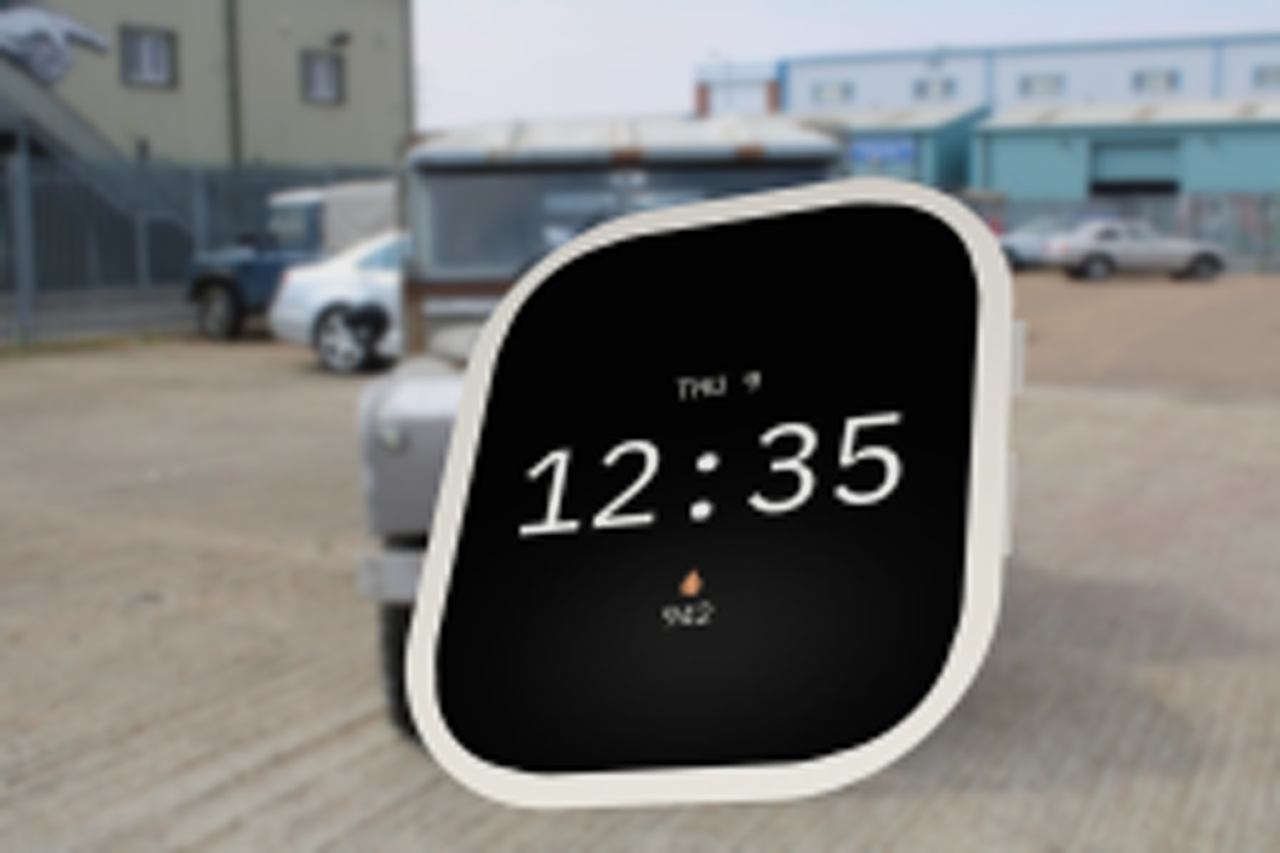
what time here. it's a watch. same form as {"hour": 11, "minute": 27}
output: {"hour": 12, "minute": 35}
